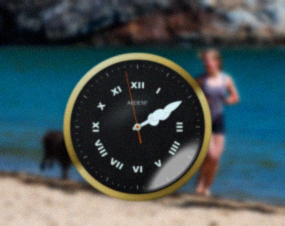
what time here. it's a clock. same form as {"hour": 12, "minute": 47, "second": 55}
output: {"hour": 2, "minute": 9, "second": 58}
